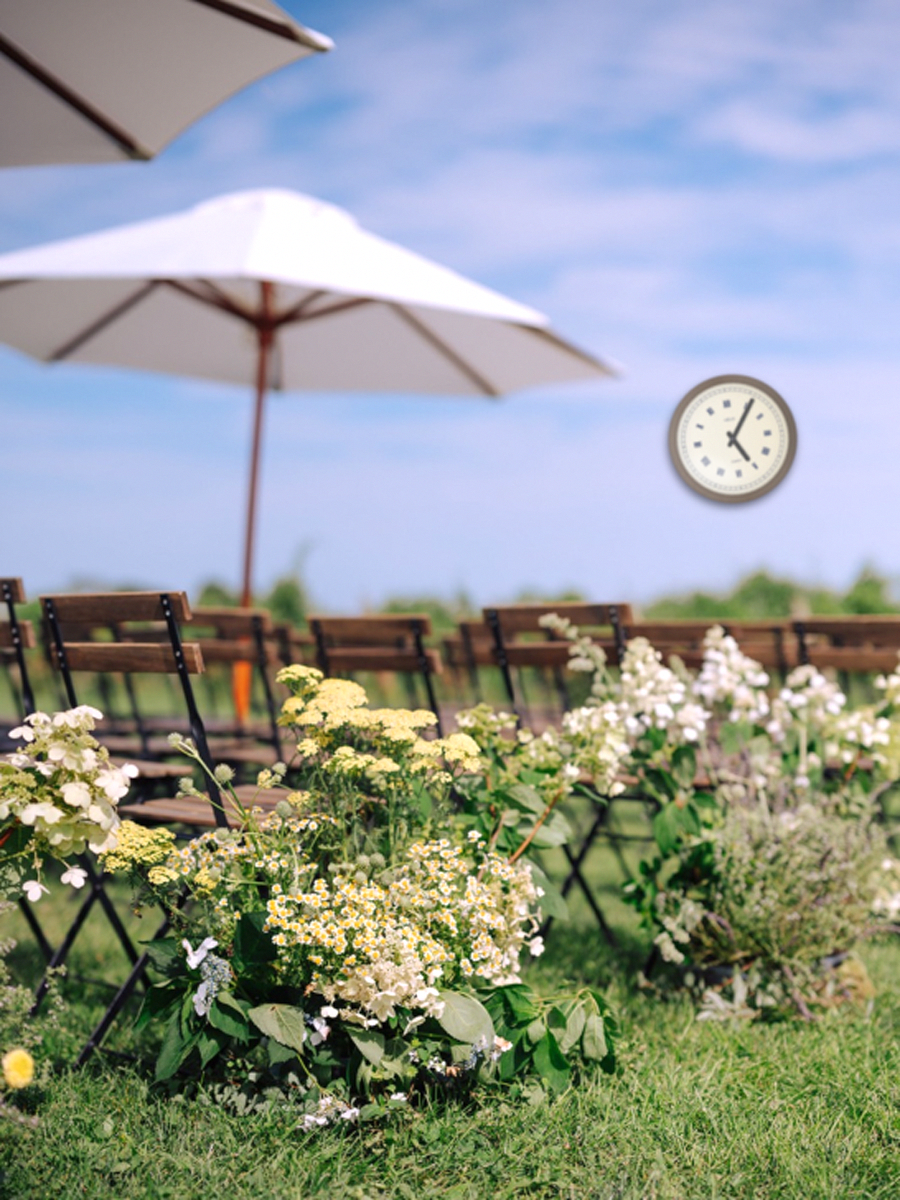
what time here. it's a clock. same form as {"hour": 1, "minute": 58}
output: {"hour": 5, "minute": 6}
